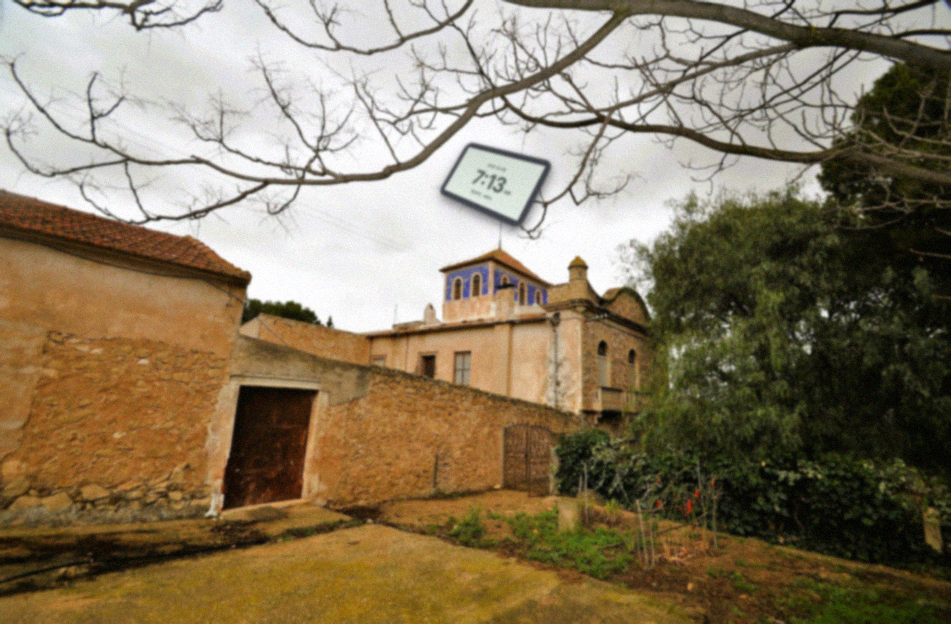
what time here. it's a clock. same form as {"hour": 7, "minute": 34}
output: {"hour": 7, "minute": 13}
